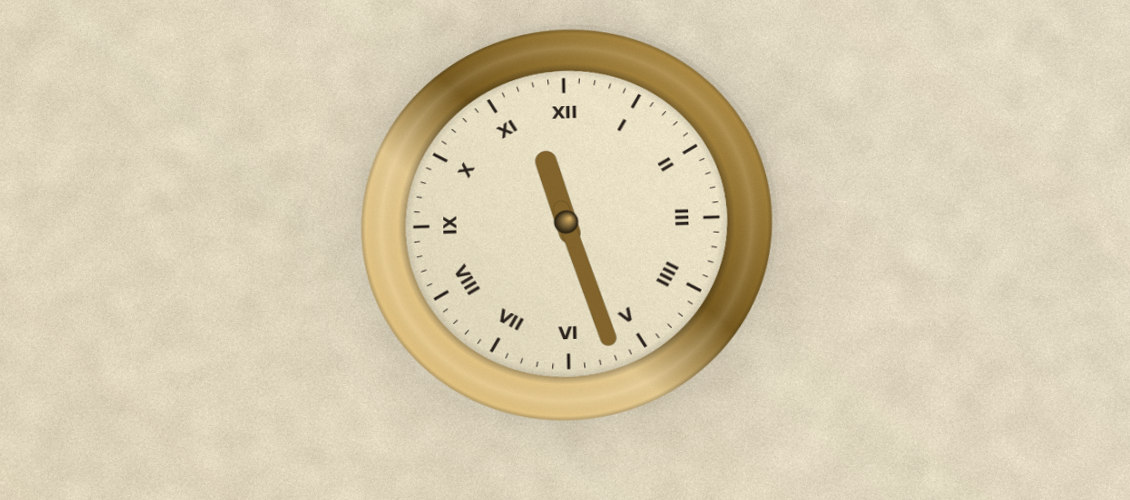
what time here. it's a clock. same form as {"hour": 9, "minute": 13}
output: {"hour": 11, "minute": 27}
